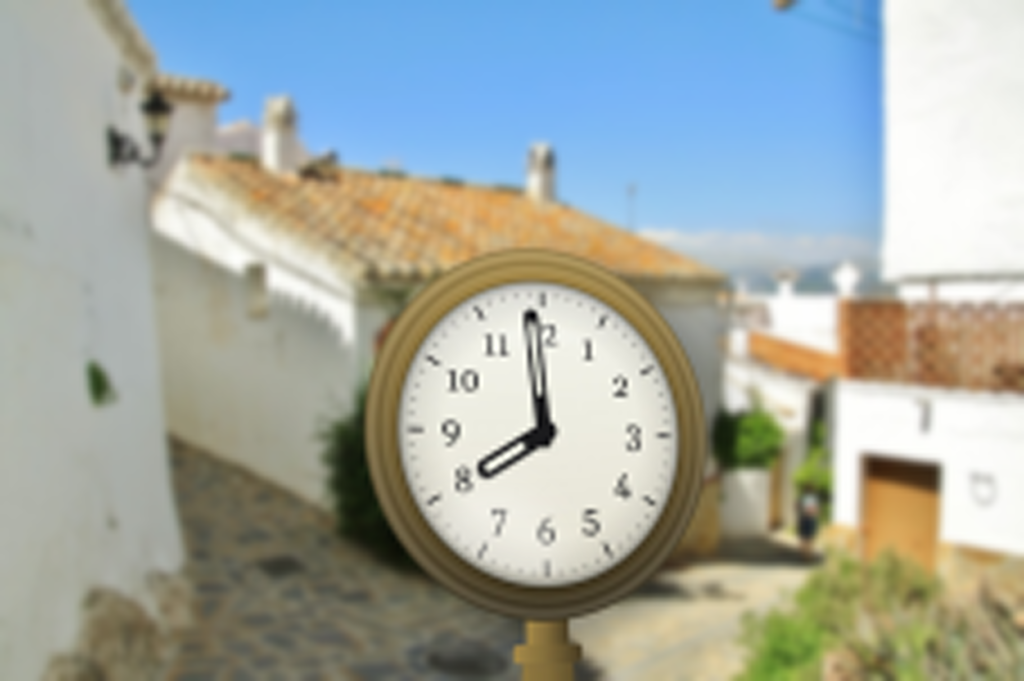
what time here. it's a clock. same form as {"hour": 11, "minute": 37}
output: {"hour": 7, "minute": 59}
